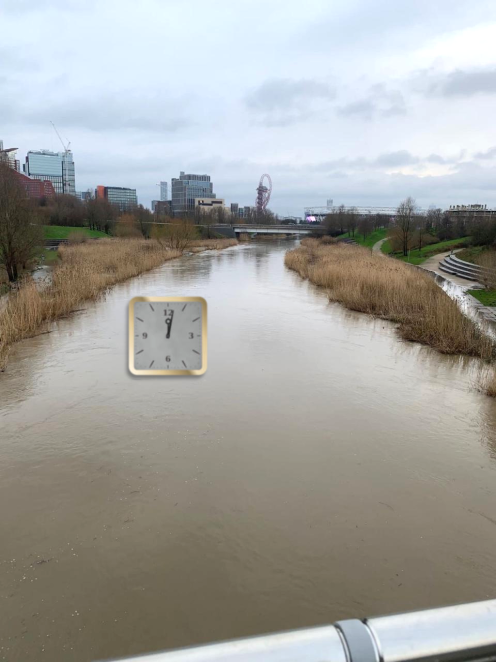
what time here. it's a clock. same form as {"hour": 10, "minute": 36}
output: {"hour": 12, "minute": 2}
